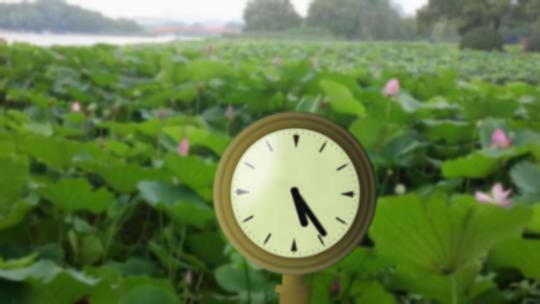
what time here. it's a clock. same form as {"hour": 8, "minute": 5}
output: {"hour": 5, "minute": 24}
